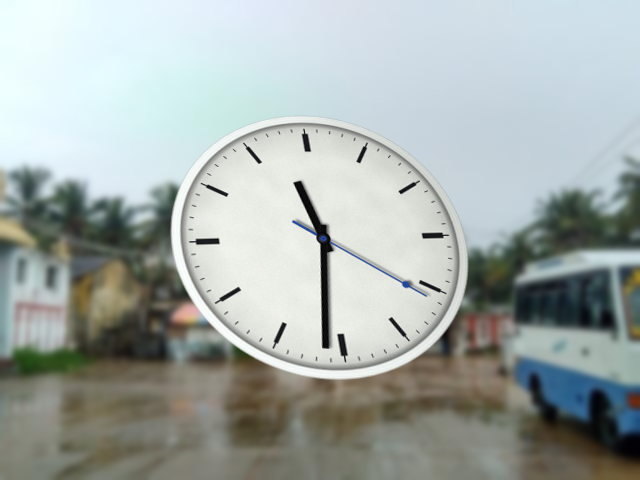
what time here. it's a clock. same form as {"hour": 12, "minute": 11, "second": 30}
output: {"hour": 11, "minute": 31, "second": 21}
